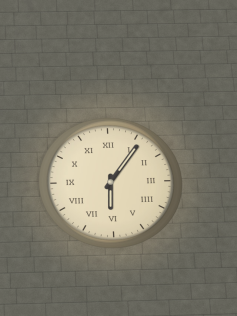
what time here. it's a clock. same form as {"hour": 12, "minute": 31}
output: {"hour": 6, "minute": 6}
